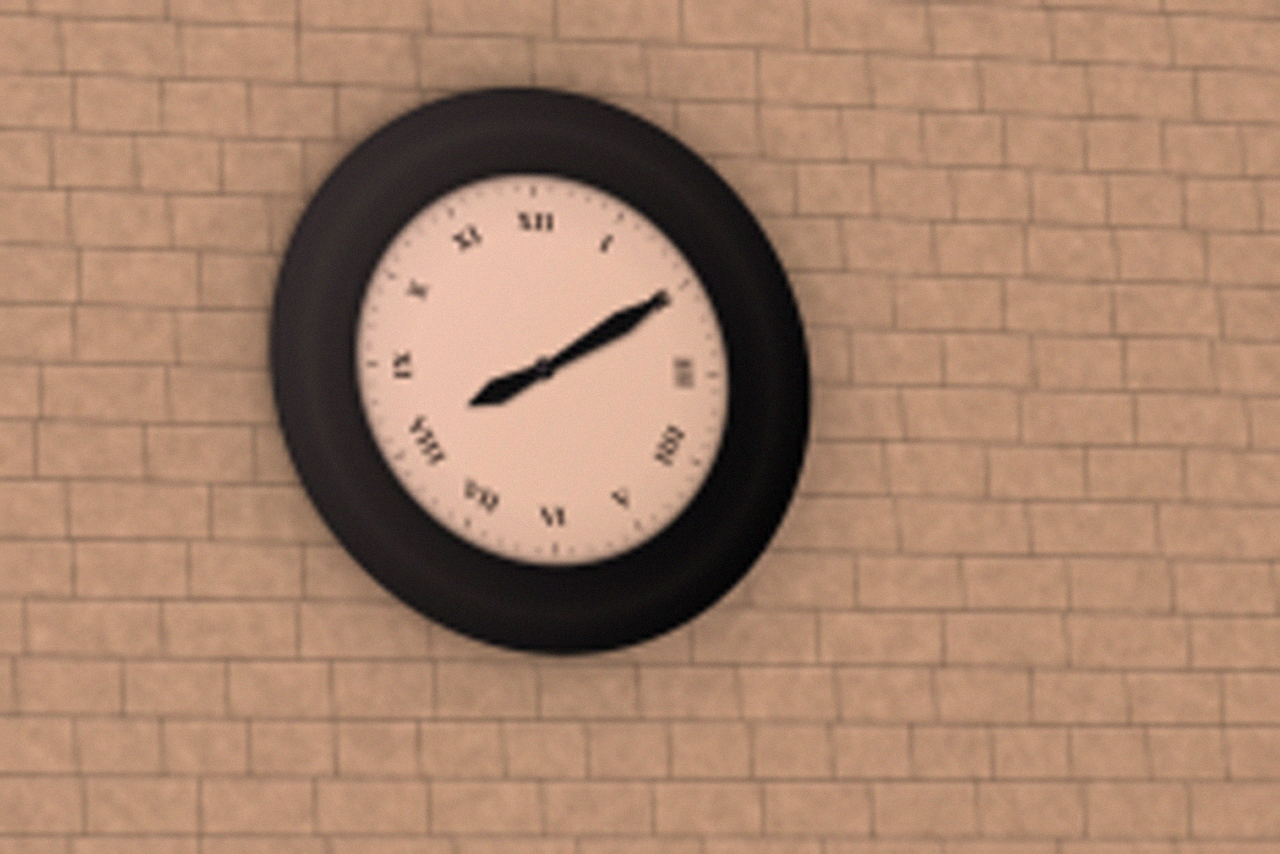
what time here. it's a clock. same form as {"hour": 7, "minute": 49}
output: {"hour": 8, "minute": 10}
